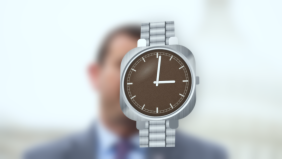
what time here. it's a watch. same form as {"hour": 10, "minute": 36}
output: {"hour": 3, "minute": 1}
